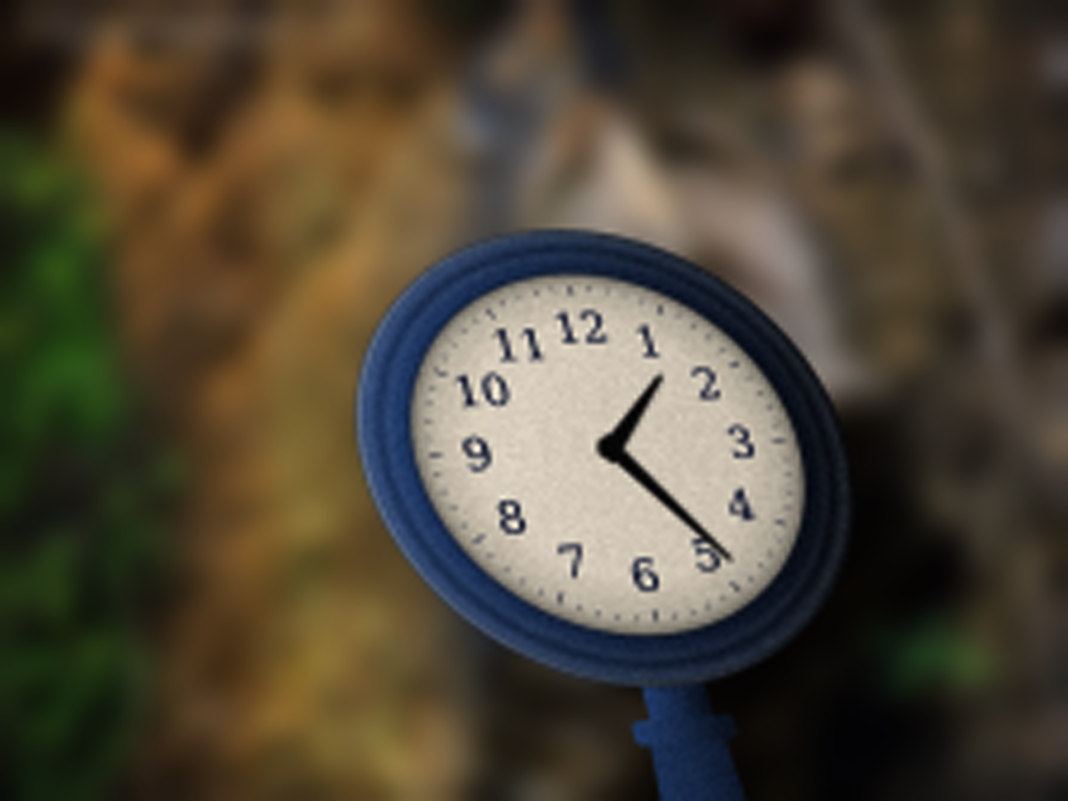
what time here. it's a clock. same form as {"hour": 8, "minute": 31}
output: {"hour": 1, "minute": 24}
